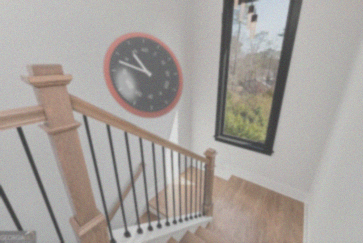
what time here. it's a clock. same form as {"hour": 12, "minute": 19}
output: {"hour": 10, "minute": 48}
